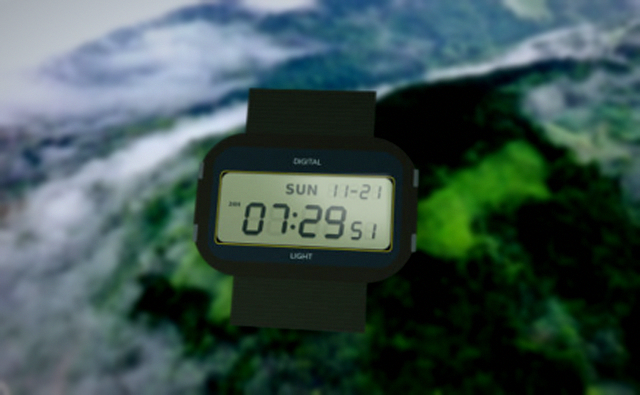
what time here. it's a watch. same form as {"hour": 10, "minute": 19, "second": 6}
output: {"hour": 7, "minute": 29, "second": 51}
